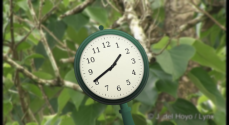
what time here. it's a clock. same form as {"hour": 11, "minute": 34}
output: {"hour": 1, "minute": 41}
